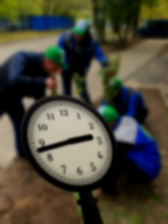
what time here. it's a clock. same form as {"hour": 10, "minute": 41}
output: {"hour": 2, "minute": 43}
